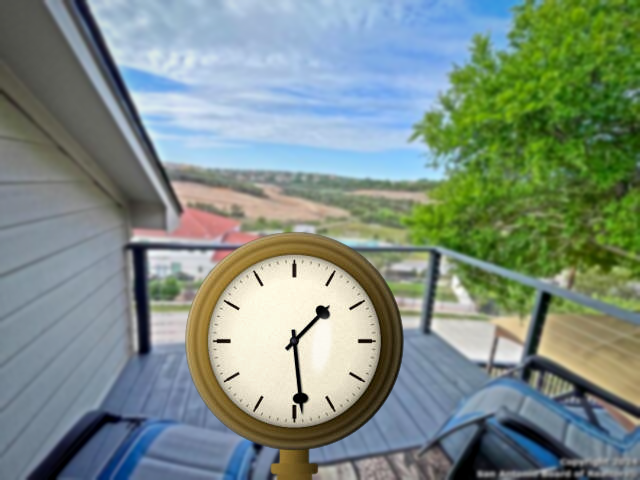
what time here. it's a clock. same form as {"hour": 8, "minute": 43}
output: {"hour": 1, "minute": 29}
